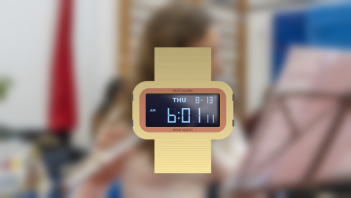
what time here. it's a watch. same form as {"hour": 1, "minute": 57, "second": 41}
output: {"hour": 6, "minute": 1, "second": 11}
